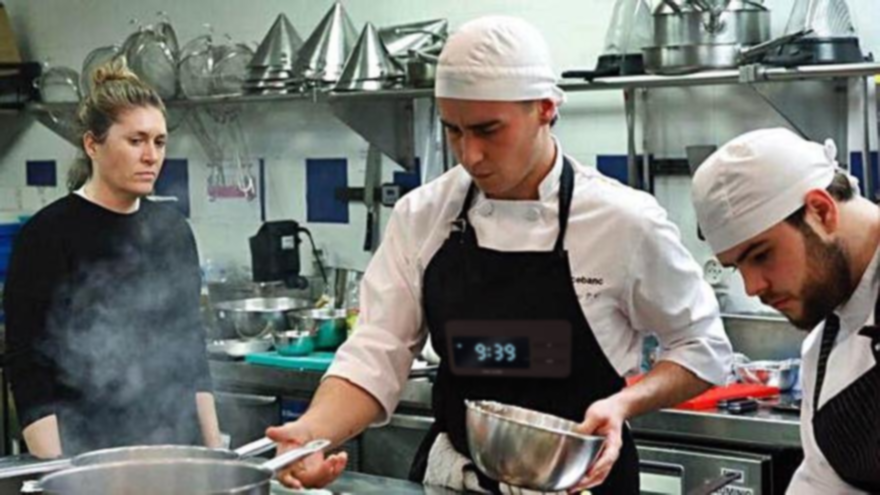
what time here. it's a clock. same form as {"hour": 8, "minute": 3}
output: {"hour": 9, "minute": 39}
